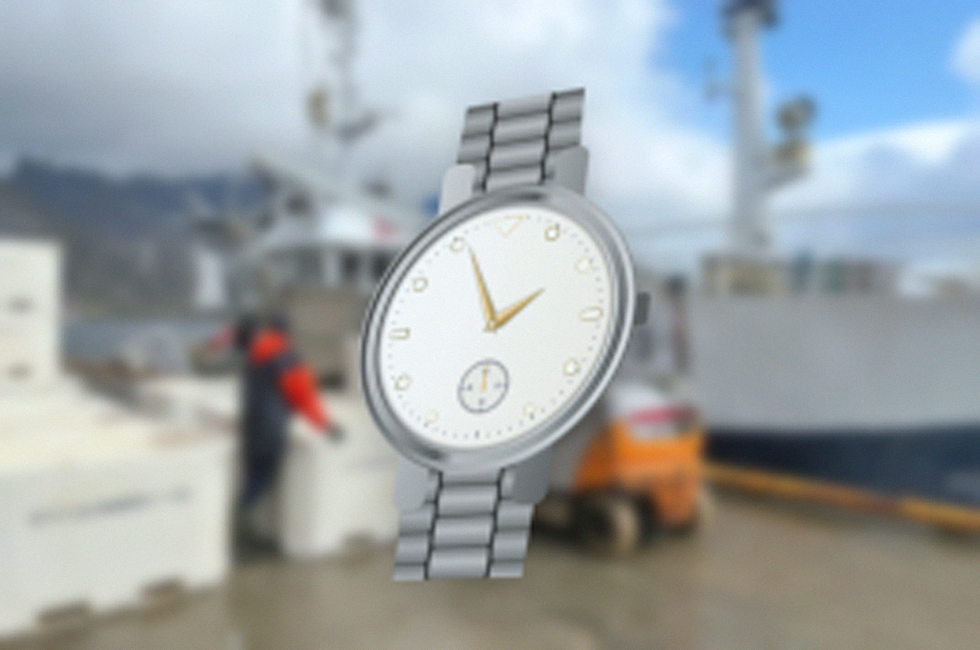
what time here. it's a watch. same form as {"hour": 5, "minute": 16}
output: {"hour": 1, "minute": 56}
